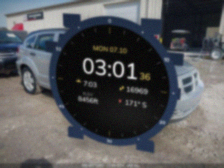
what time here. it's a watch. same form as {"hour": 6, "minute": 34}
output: {"hour": 3, "minute": 1}
